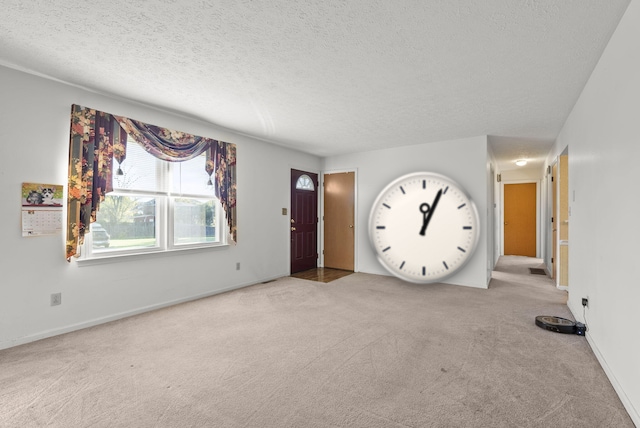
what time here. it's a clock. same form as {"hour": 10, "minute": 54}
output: {"hour": 12, "minute": 4}
